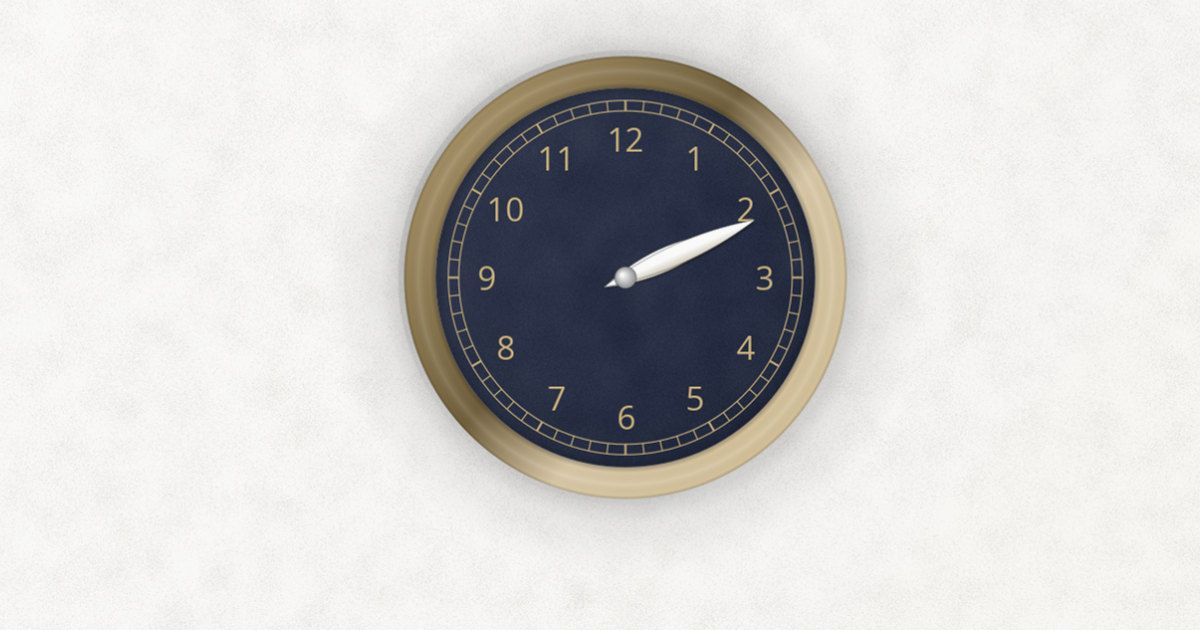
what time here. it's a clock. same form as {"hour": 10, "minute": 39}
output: {"hour": 2, "minute": 11}
